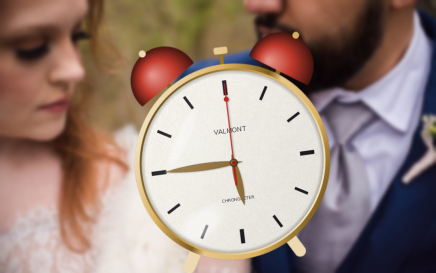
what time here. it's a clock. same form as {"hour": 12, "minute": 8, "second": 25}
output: {"hour": 5, "minute": 45, "second": 0}
